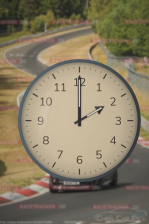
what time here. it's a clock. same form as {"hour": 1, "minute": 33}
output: {"hour": 2, "minute": 0}
